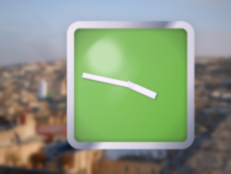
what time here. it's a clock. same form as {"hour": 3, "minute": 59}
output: {"hour": 3, "minute": 47}
